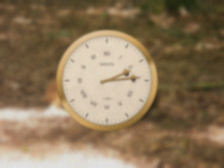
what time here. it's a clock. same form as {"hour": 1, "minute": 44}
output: {"hour": 2, "minute": 14}
